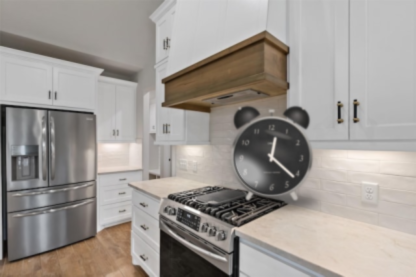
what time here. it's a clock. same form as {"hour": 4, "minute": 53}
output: {"hour": 12, "minute": 22}
